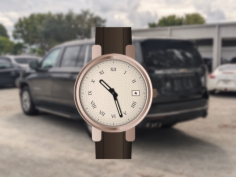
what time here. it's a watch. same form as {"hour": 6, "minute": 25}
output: {"hour": 10, "minute": 27}
